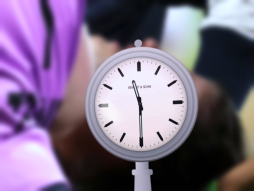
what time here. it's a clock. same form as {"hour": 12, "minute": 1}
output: {"hour": 11, "minute": 30}
